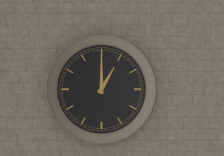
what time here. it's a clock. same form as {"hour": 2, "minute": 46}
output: {"hour": 1, "minute": 0}
